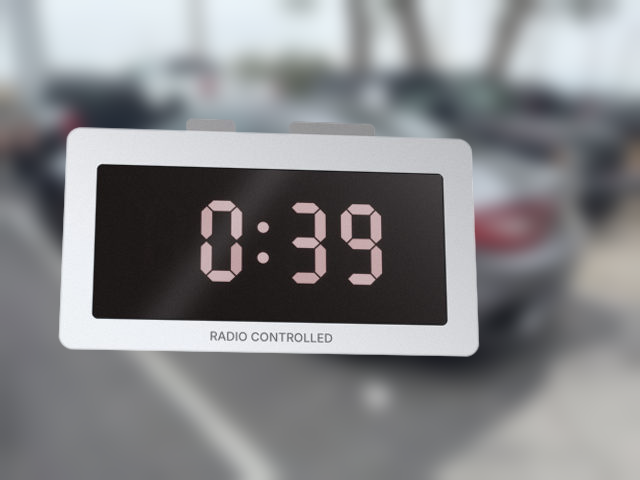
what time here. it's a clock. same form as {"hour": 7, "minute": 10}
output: {"hour": 0, "minute": 39}
